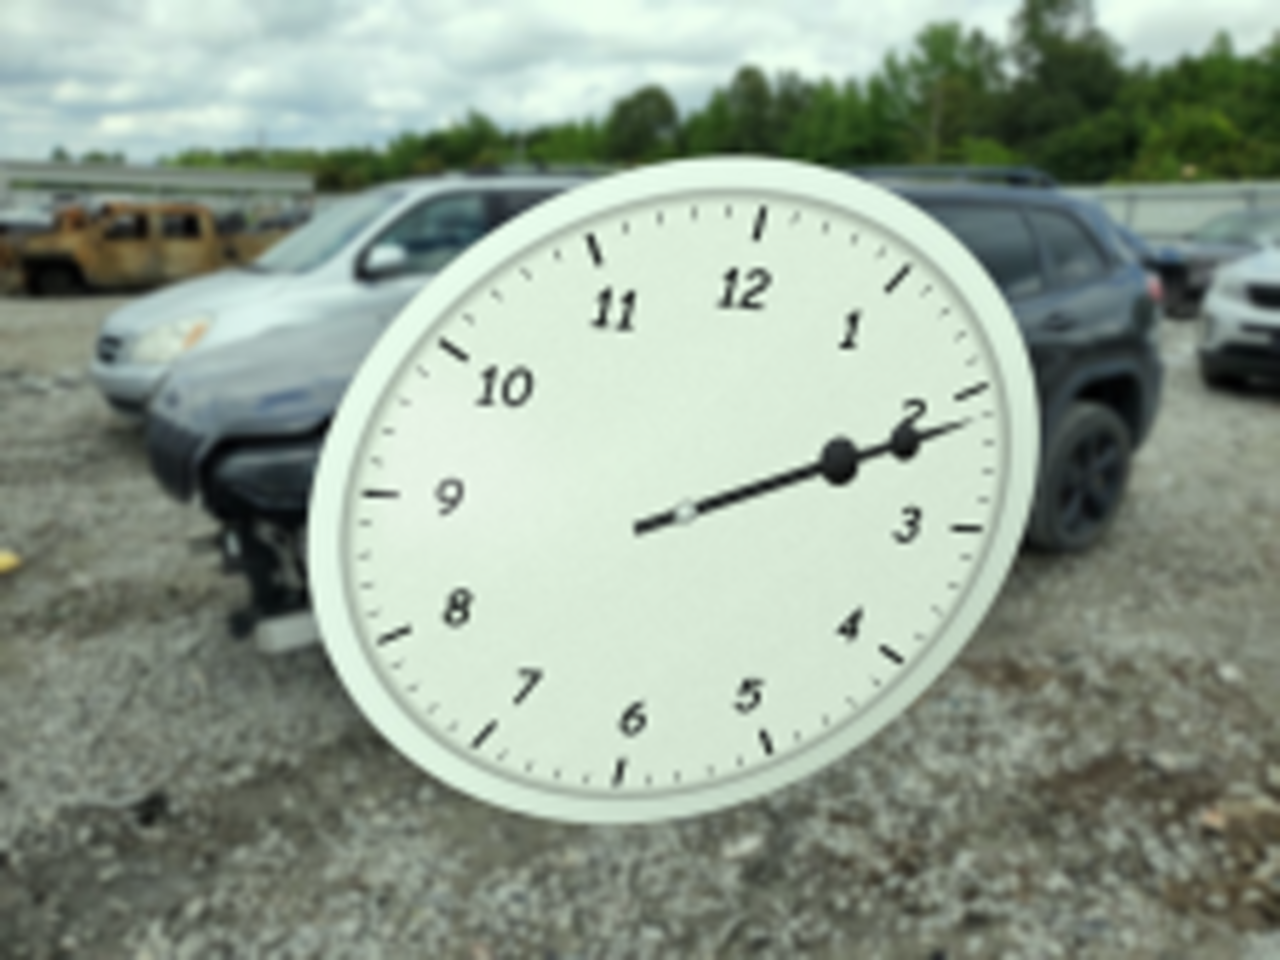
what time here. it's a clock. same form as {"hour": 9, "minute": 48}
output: {"hour": 2, "minute": 11}
